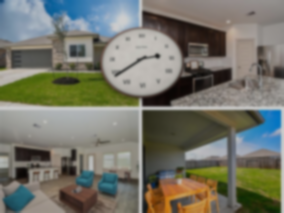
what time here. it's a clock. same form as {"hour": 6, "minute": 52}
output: {"hour": 2, "minute": 39}
